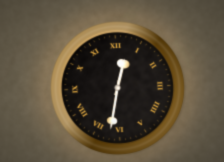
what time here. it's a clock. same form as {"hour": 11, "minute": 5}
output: {"hour": 12, "minute": 32}
